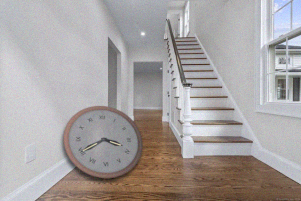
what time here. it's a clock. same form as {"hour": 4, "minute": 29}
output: {"hour": 3, "minute": 40}
